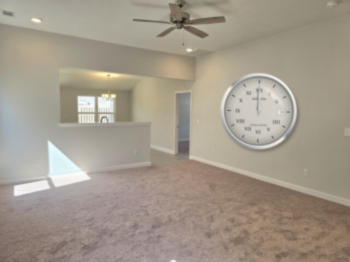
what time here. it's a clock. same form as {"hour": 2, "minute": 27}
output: {"hour": 12, "minute": 0}
